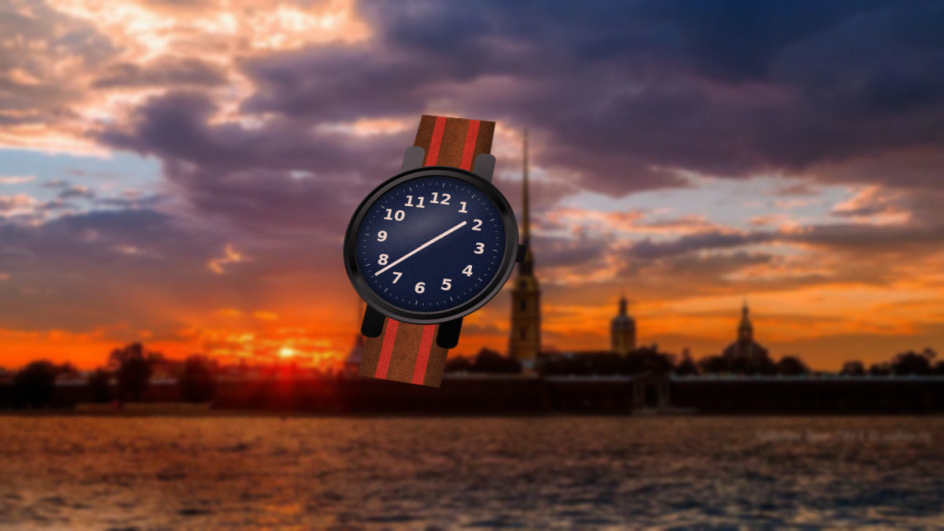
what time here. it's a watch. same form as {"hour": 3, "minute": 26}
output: {"hour": 1, "minute": 38}
